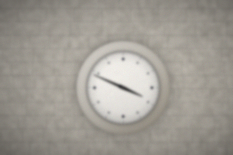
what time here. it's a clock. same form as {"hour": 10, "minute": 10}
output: {"hour": 3, "minute": 49}
